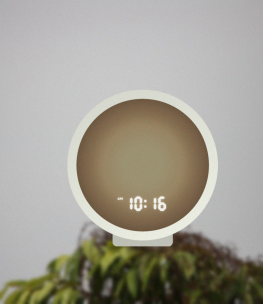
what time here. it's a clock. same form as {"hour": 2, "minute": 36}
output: {"hour": 10, "minute": 16}
